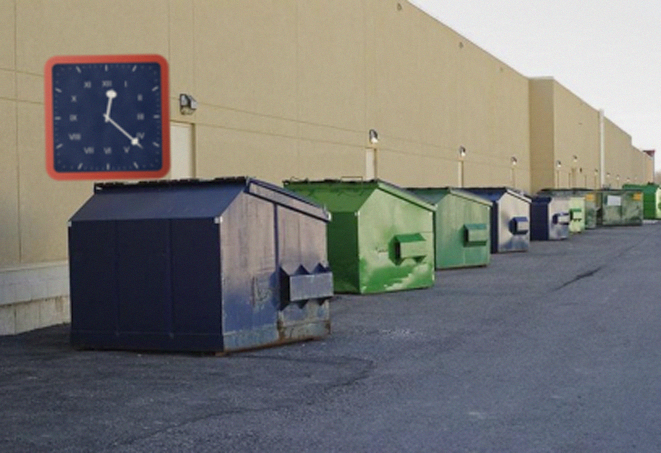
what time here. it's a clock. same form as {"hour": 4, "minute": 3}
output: {"hour": 12, "minute": 22}
